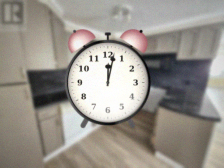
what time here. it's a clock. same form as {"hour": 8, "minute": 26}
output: {"hour": 12, "minute": 2}
